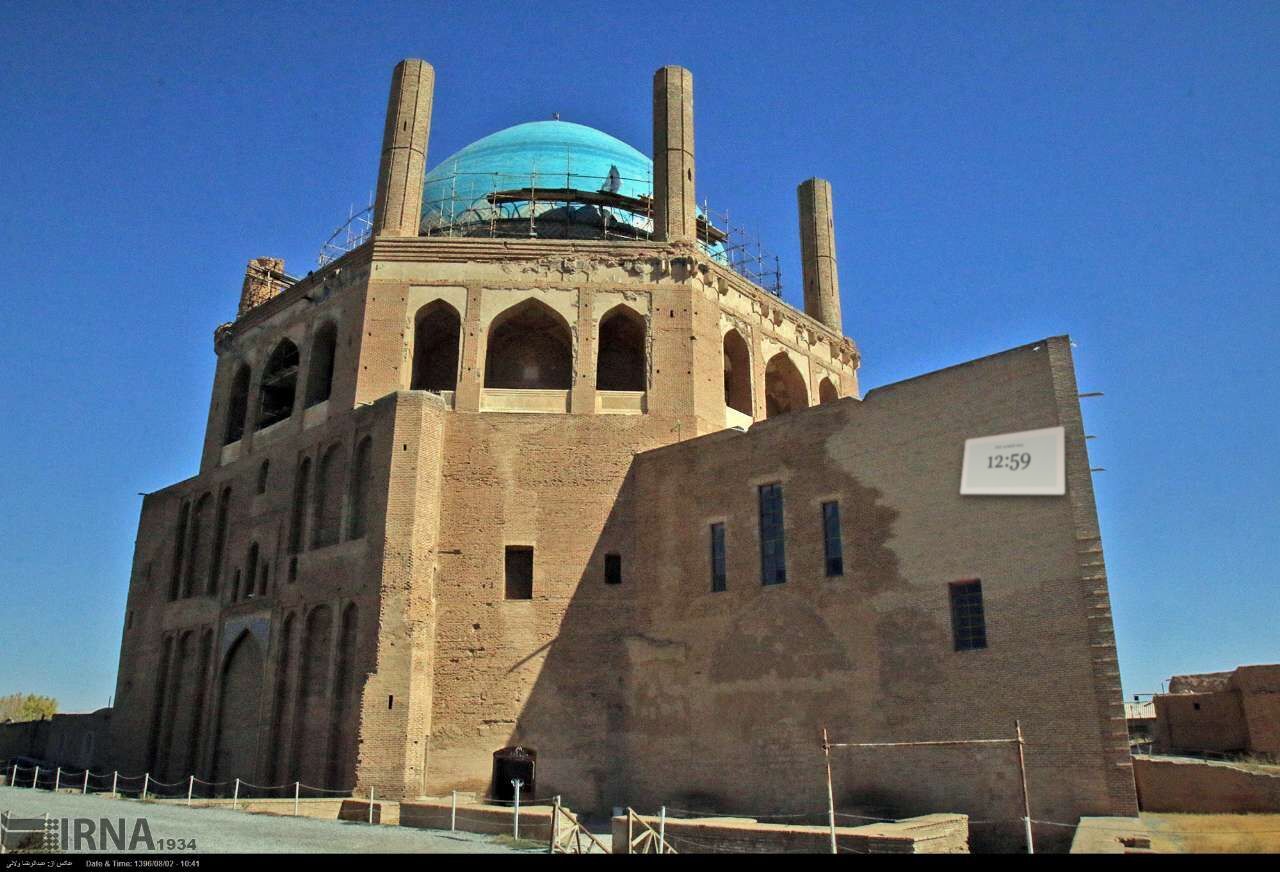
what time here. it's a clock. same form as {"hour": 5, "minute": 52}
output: {"hour": 12, "minute": 59}
